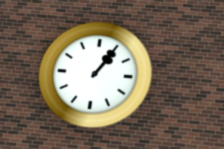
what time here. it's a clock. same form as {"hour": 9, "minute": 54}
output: {"hour": 1, "minute": 5}
